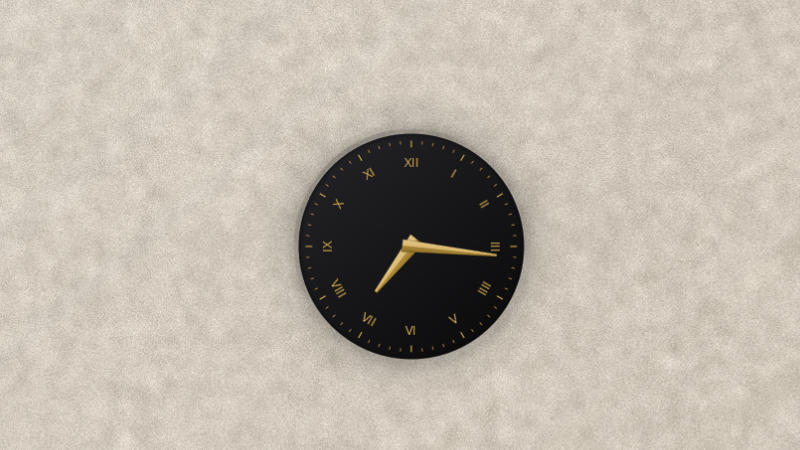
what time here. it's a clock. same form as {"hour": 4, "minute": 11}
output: {"hour": 7, "minute": 16}
